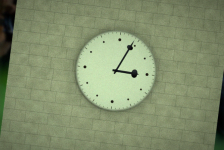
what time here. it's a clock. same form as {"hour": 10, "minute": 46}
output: {"hour": 3, "minute": 4}
